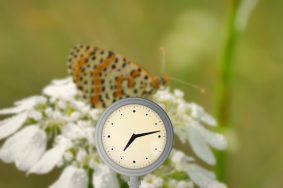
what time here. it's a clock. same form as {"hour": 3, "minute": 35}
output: {"hour": 7, "minute": 13}
